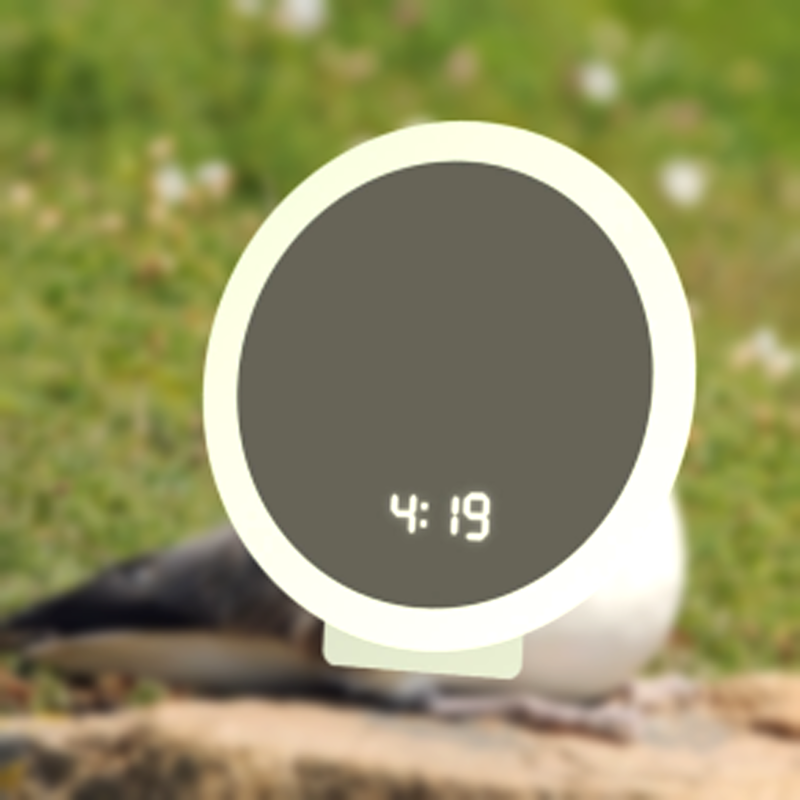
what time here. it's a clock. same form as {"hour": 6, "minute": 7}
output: {"hour": 4, "minute": 19}
